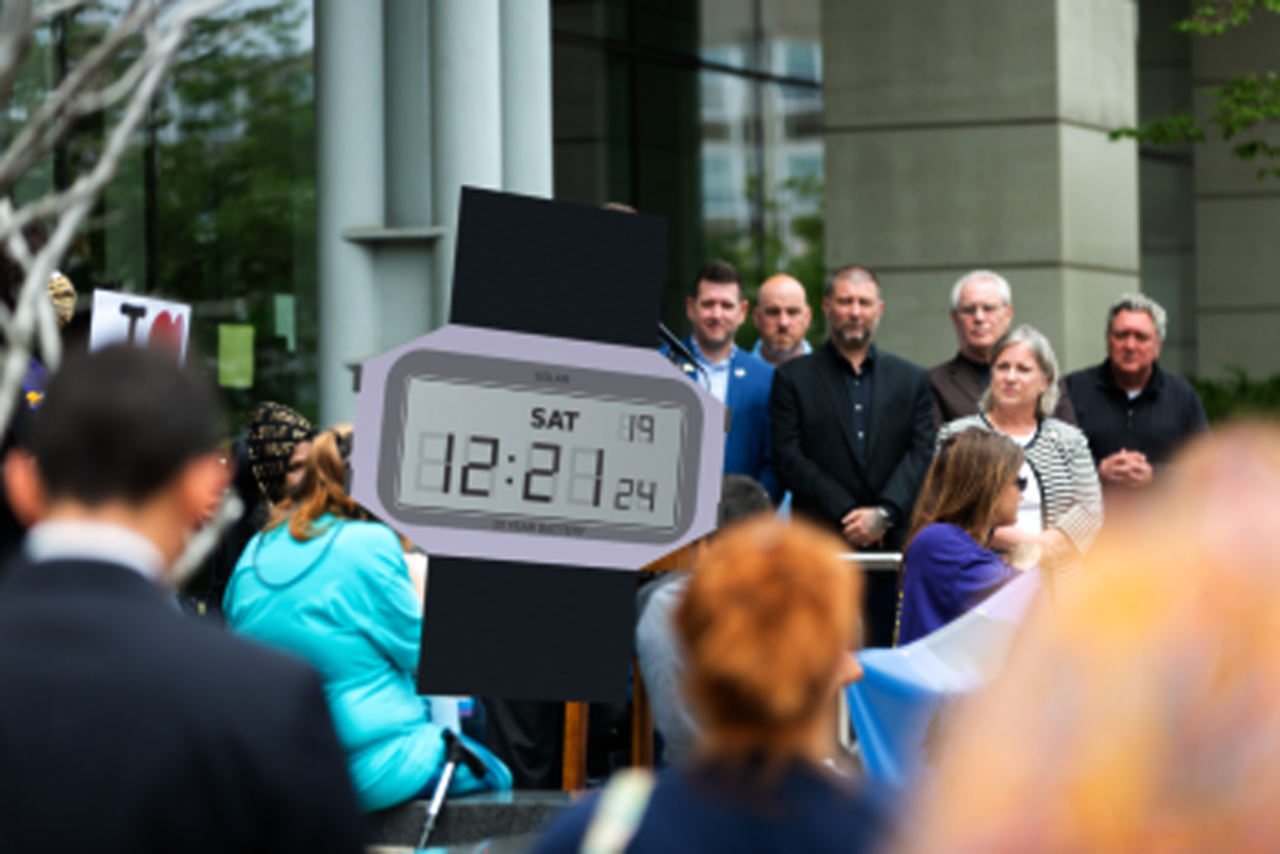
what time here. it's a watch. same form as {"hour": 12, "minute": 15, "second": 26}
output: {"hour": 12, "minute": 21, "second": 24}
